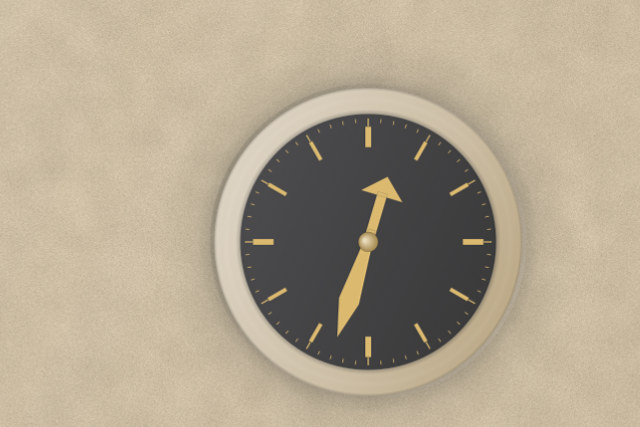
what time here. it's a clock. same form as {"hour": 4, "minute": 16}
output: {"hour": 12, "minute": 33}
